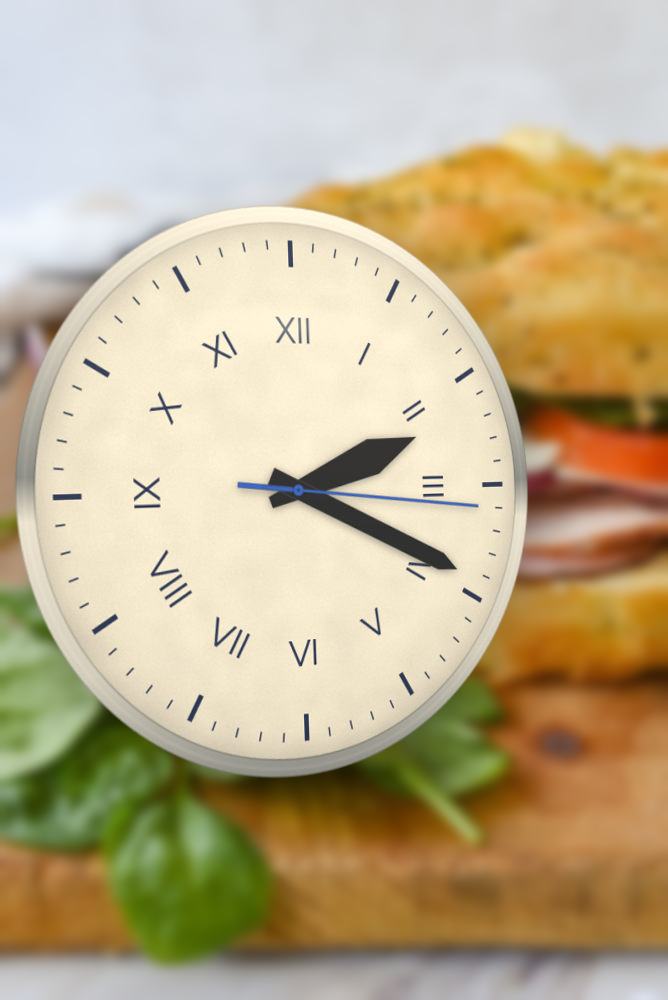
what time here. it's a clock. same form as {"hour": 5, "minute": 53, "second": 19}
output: {"hour": 2, "minute": 19, "second": 16}
